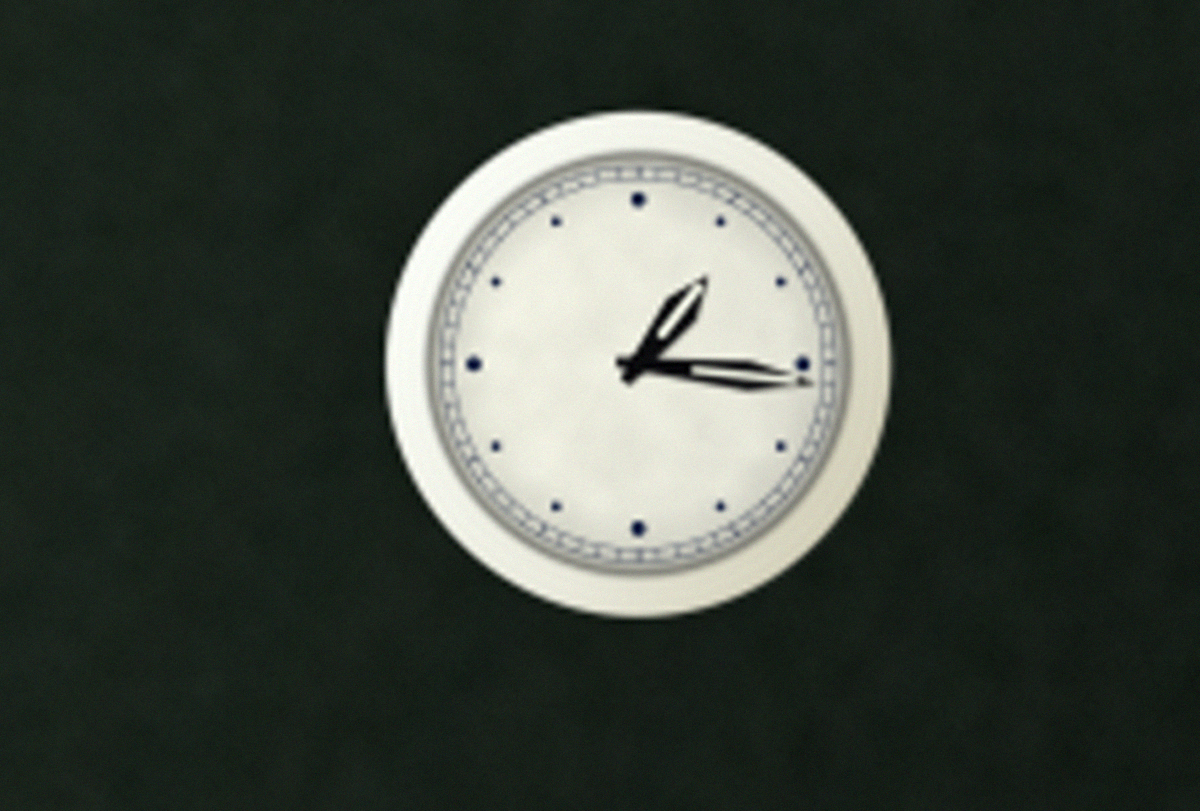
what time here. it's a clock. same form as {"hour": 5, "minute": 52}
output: {"hour": 1, "minute": 16}
